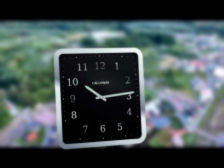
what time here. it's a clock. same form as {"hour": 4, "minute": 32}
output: {"hour": 10, "minute": 14}
